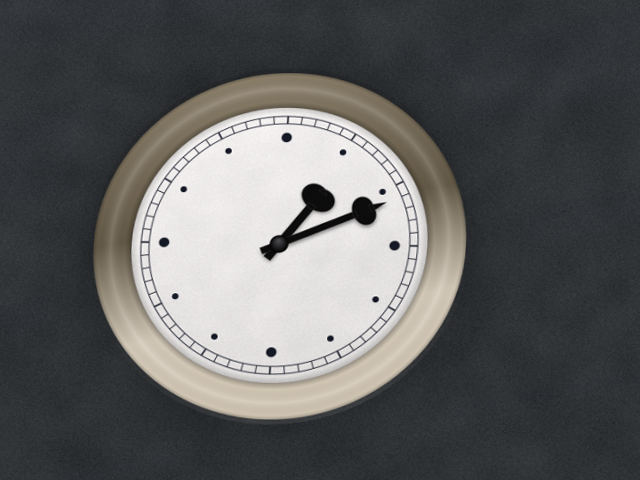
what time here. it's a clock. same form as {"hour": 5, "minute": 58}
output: {"hour": 1, "minute": 11}
